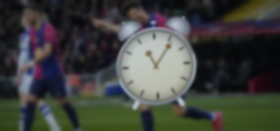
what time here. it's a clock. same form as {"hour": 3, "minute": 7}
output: {"hour": 11, "minute": 6}
